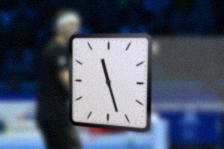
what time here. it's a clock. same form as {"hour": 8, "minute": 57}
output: {"hour": 11, "minute": 27}
